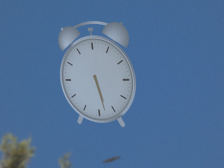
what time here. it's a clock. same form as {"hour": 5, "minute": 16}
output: {"hour": 5, "minute": 28}
